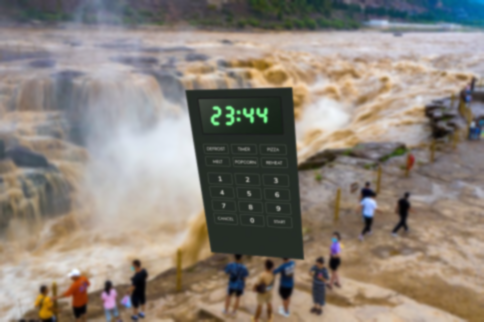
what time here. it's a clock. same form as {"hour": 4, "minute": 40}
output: {"hour": 23, "minute": 44}
